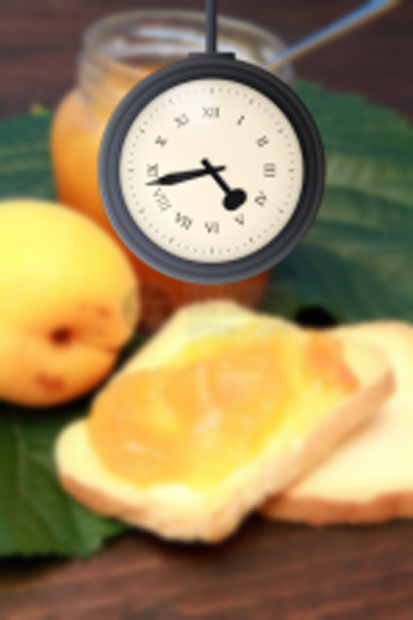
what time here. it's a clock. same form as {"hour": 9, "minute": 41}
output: {"hour": 4, "minute": 43}
